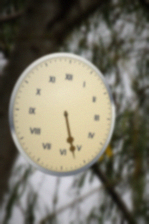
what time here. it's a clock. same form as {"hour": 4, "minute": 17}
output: {"hour": 5, "minute": 27}
